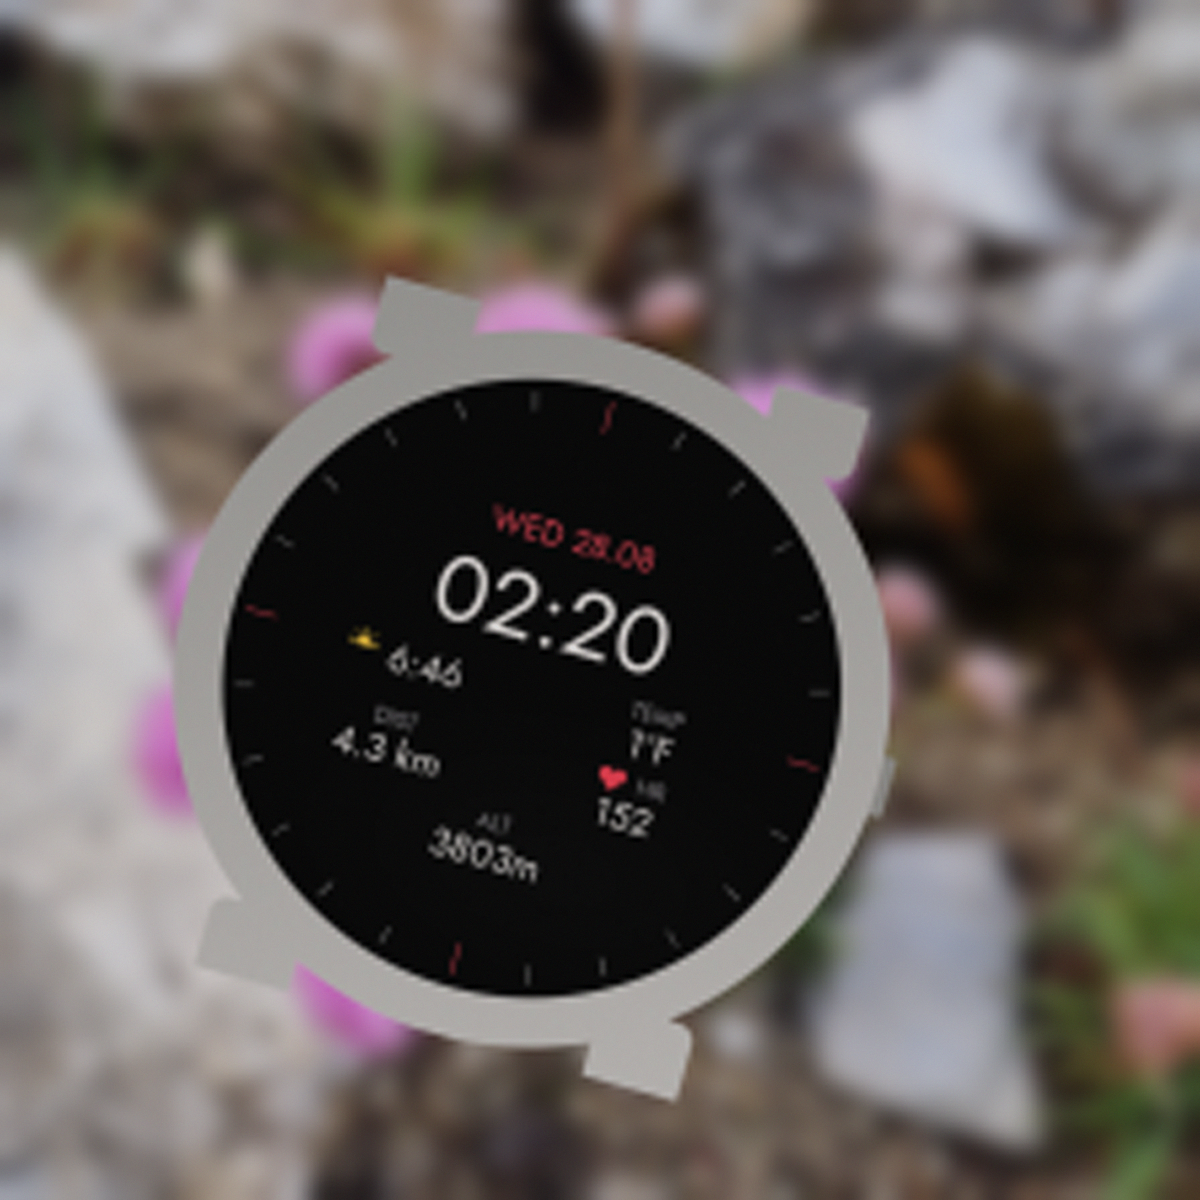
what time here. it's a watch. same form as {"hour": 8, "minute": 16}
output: {"hour": 2, "minute": 20}
